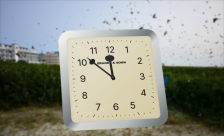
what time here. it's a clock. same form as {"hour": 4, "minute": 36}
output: {"hour": 11, "minute": 52}
